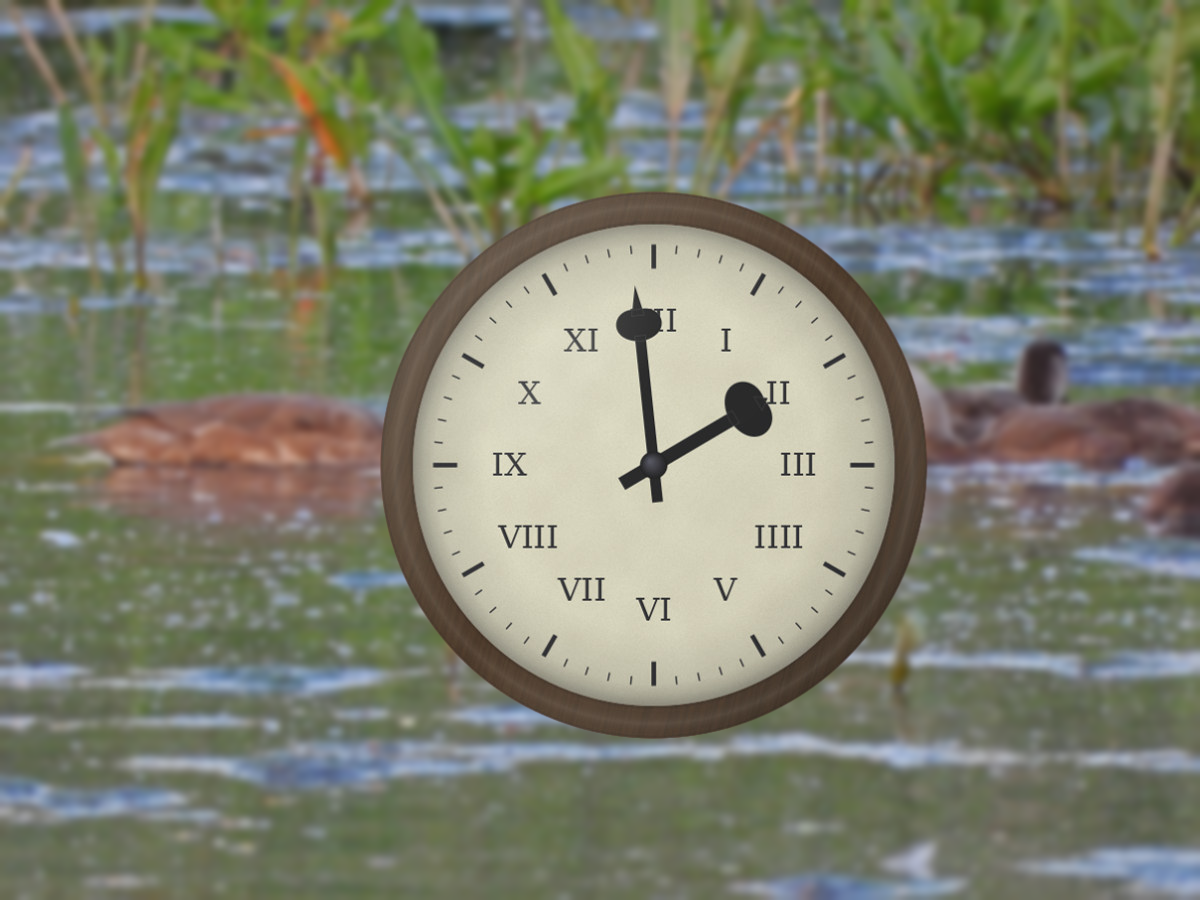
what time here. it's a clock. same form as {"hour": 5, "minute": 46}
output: {"hour": 1, "minute": 59}
